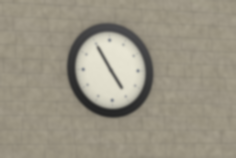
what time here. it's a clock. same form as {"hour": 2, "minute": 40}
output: {"hour": 4, "minute": 55}
